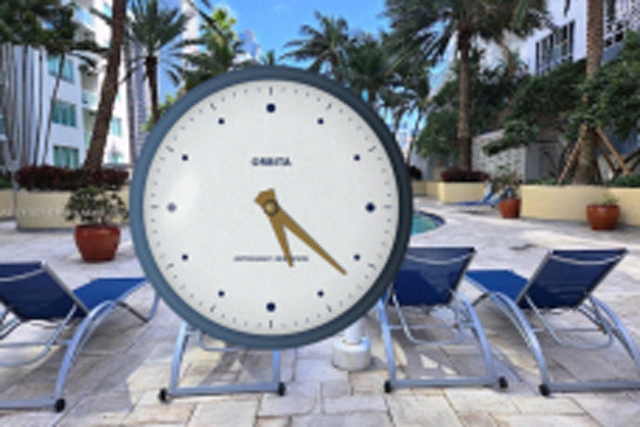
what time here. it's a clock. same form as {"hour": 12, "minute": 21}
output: {"hour": 5, "minute": 22}
